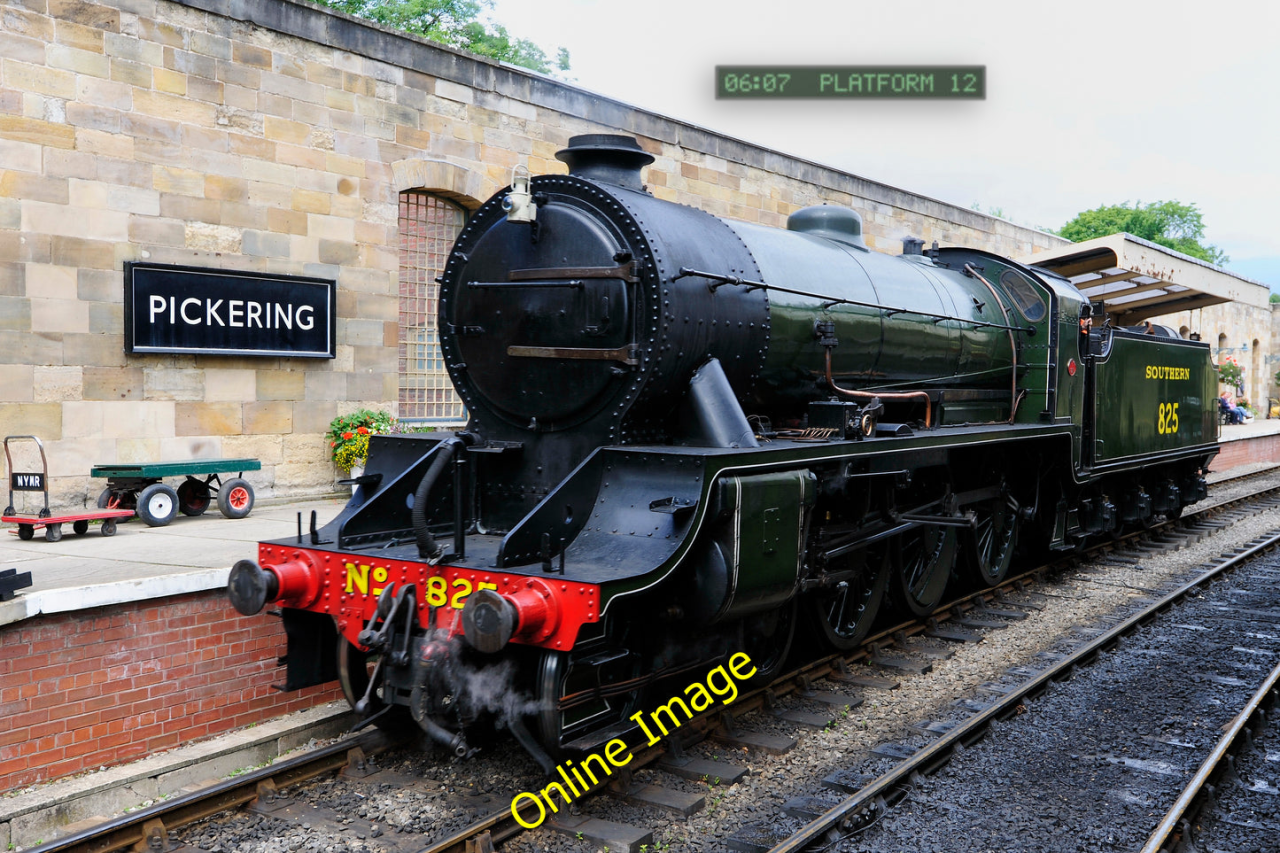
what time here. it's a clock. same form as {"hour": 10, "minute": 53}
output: {"hour": 6, "minute": 7}
